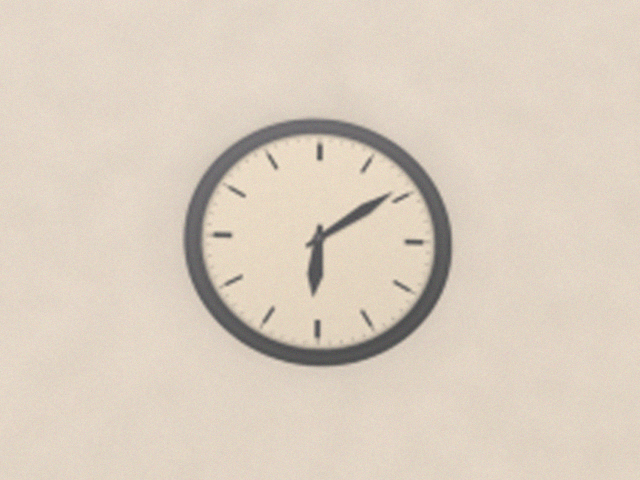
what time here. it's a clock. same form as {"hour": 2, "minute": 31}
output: {"hour": 6, "minute": 9}
